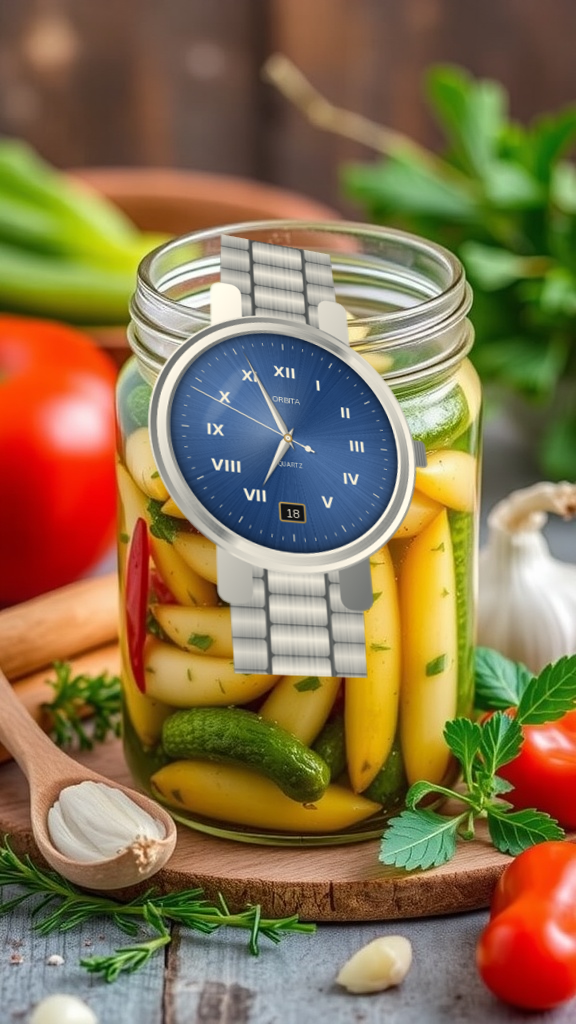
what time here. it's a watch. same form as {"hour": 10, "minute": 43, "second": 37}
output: {"hour": 6, "minute": 55, "second": 49}
